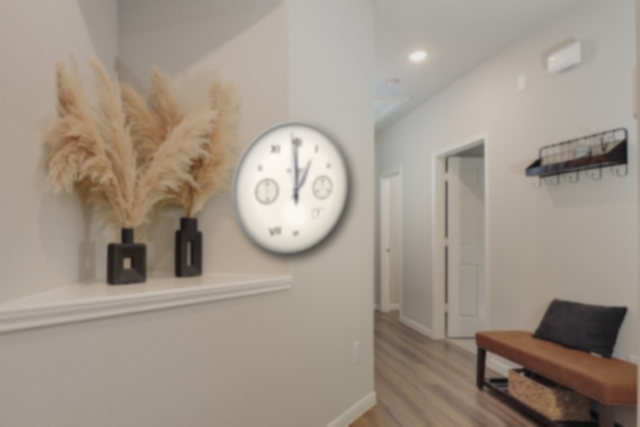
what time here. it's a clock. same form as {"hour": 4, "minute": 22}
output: {"hour": 12, "minute": 59}
